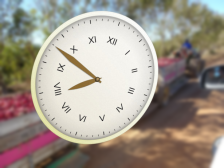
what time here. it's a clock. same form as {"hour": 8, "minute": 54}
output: {"hour": 7, "minute": 48}
